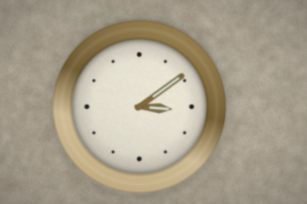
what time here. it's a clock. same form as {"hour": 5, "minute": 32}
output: {"hour": 3, "minute": 9}
